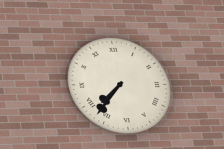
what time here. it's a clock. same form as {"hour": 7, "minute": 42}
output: {"hour": 7, "minute": 37}
